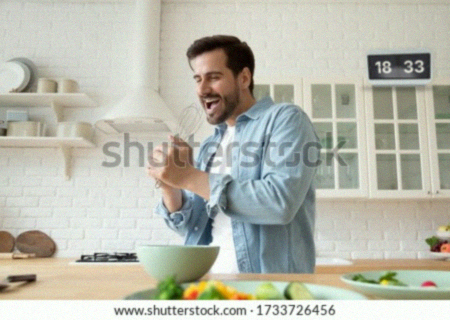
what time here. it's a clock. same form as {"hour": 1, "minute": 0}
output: {"hour": 18, "minute": 33}
